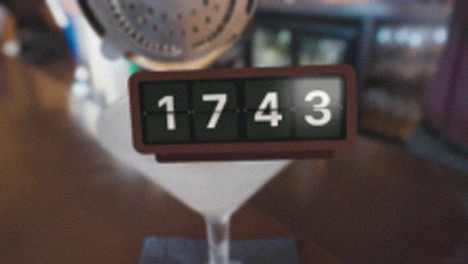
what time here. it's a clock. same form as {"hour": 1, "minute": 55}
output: {"hour": 17, "minute": 43}
